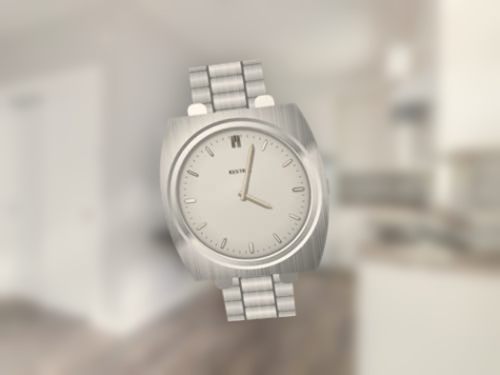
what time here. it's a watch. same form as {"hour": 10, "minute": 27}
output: {"hour": 4, "minute": 3}
